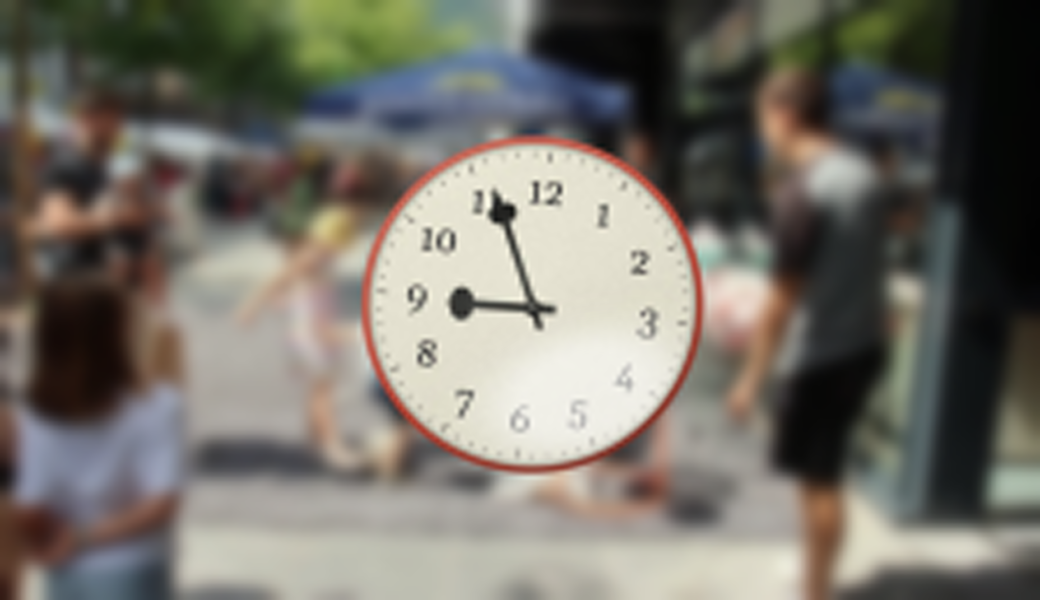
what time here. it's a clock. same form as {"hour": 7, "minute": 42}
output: {"hour": 8, "minute": 56}
